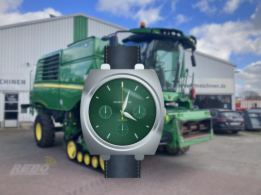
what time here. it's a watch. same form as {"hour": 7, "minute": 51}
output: {"hour": 4, "minute": 3}
